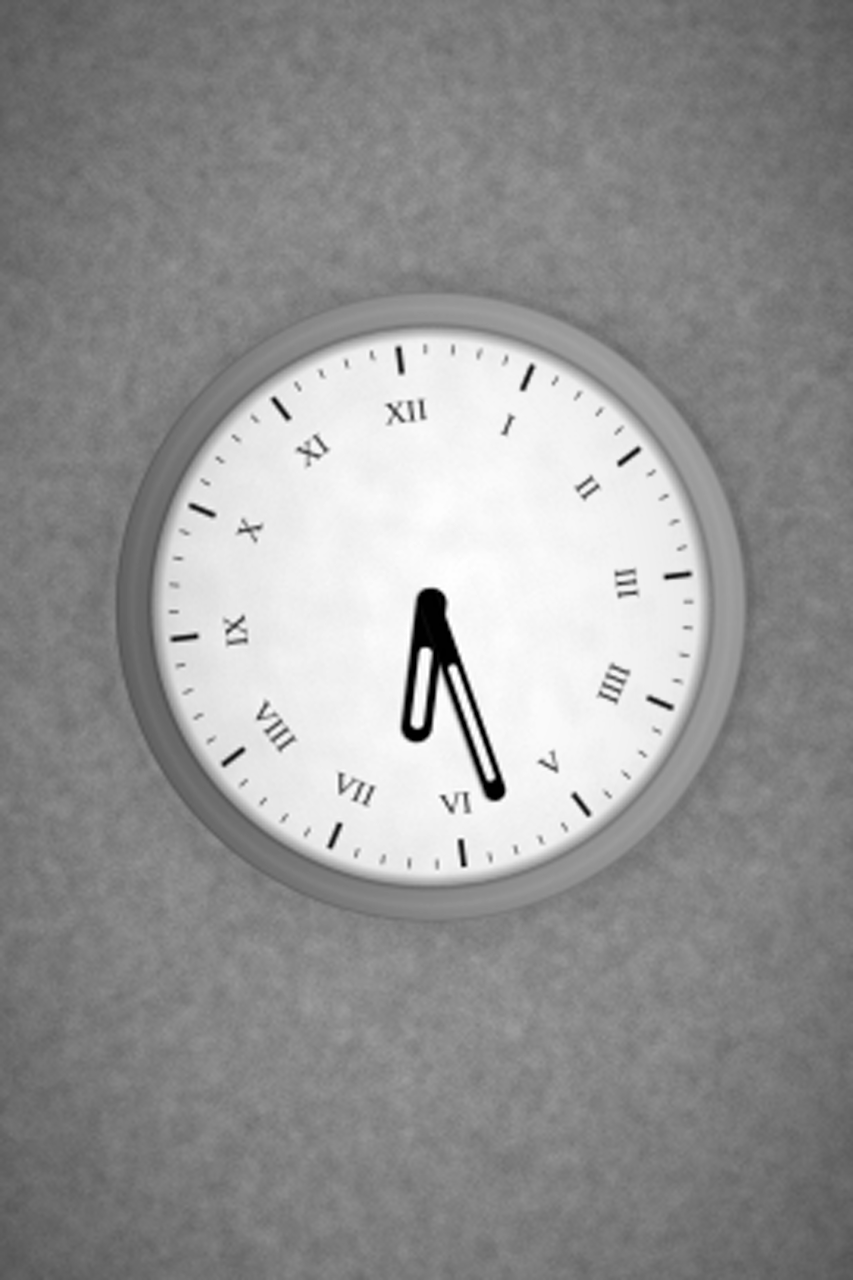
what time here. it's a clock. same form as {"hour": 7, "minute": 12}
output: {"hour": 6, "minute": 28}
